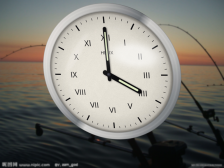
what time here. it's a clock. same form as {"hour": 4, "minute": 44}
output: {"hour": 4, "minute": 0}
